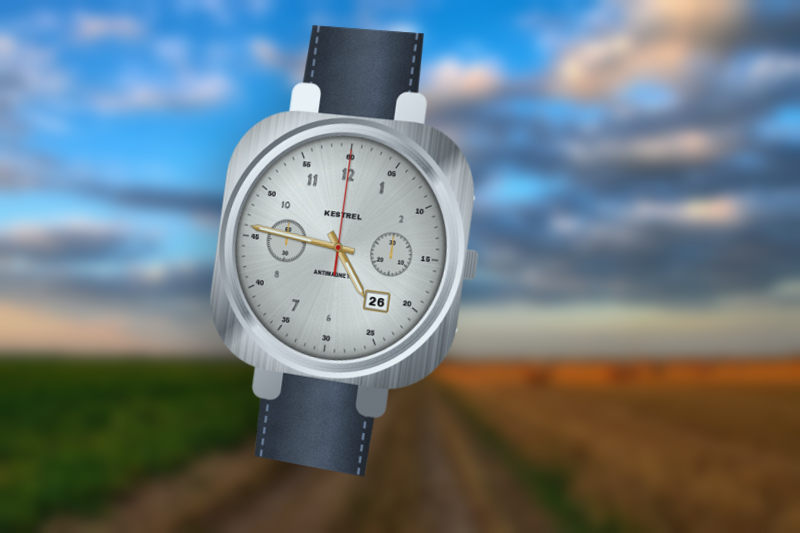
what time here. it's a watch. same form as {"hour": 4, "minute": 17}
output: {"hour": 4, "minute": 46}
